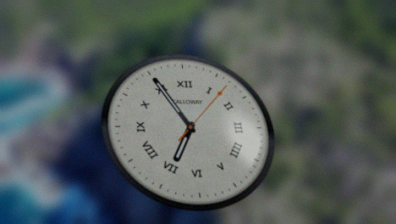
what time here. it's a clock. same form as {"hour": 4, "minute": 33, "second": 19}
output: {"hour": 6, "minute": 55, "second": 7}
